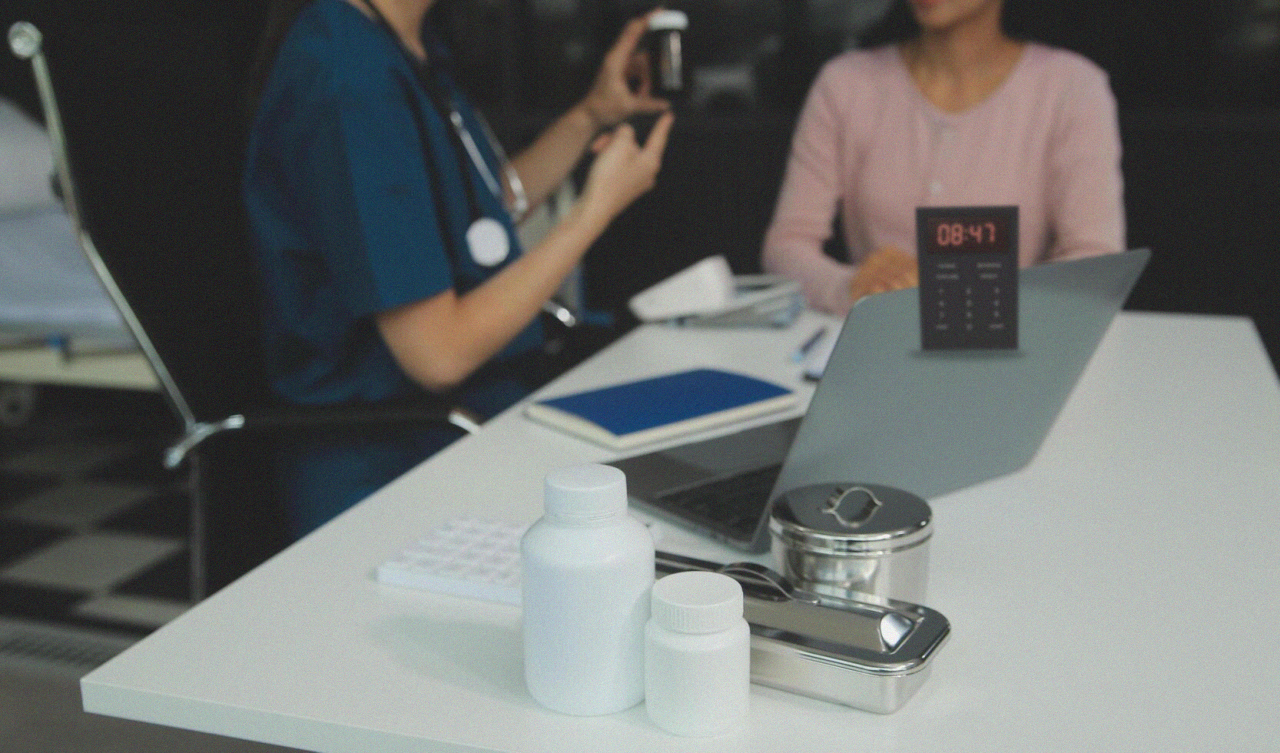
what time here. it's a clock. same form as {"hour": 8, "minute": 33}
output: {"hour": 8, "minute": 47}
